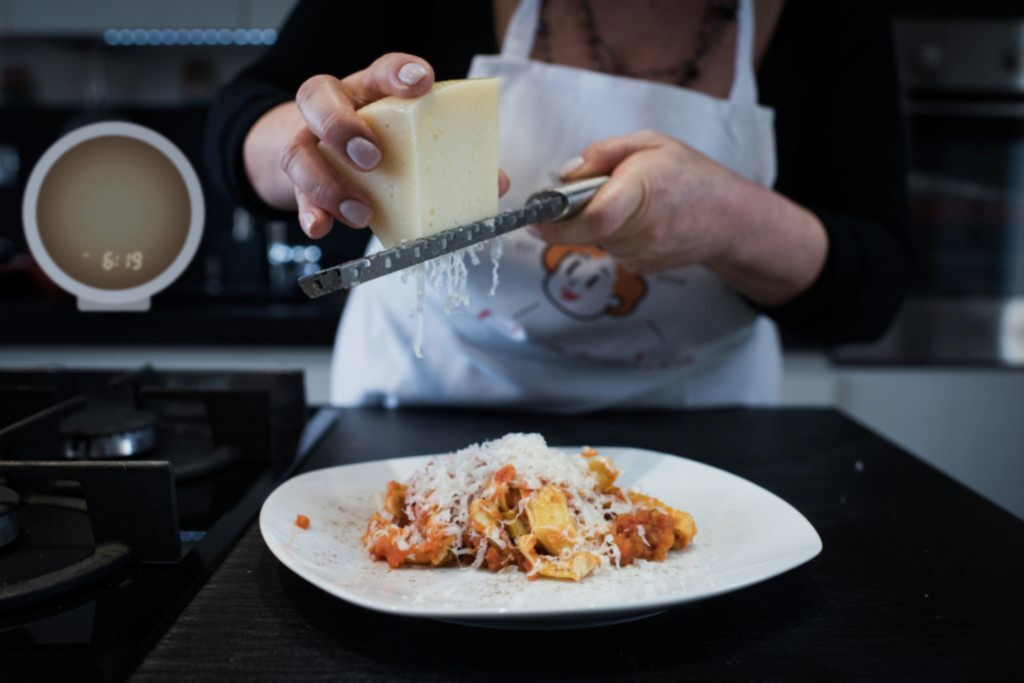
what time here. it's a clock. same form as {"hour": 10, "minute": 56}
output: {"hour": 6, "minute": 19}
